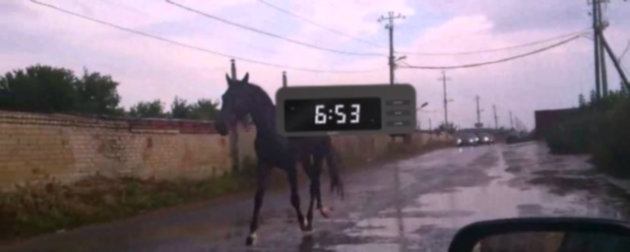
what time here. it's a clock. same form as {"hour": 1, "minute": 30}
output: {"hour": 6, "minute": 53}
